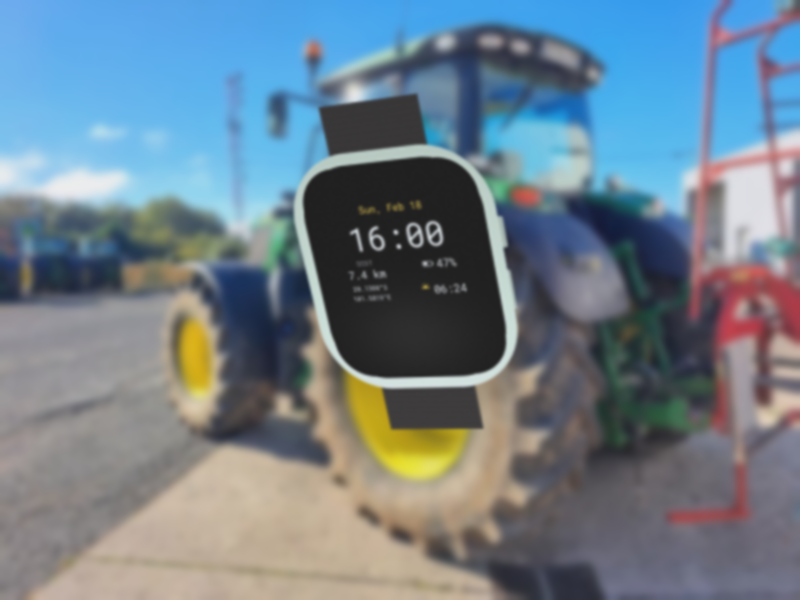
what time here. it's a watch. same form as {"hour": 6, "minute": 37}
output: {"hour": 16, "minute": 0}
